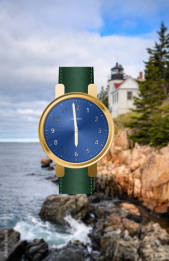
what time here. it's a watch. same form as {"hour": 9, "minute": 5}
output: {"hour": 5, "minute": 59}
